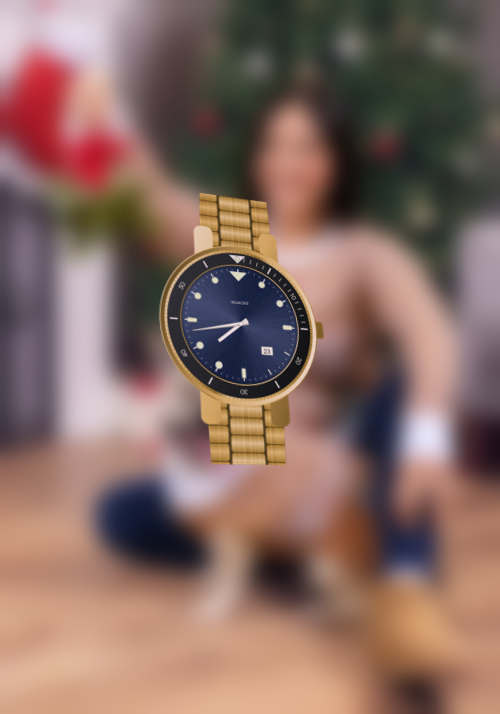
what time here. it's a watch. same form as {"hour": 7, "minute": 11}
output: {"hour": 7, "minute": 43}
